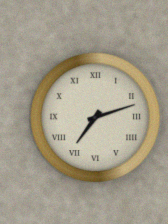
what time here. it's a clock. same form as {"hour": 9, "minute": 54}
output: {"hour": 7, "minute": 12}
